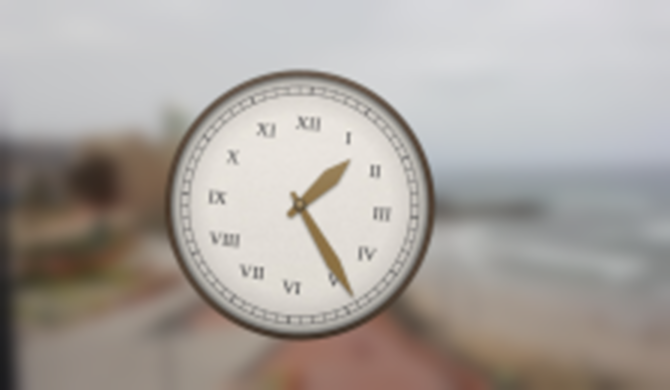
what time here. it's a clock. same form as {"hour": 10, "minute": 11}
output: {"hour": 1, "minute": 24}
